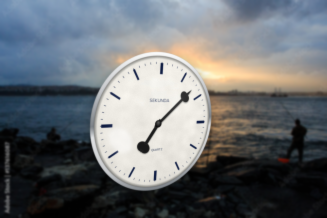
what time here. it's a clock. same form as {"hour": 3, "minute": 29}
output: {"hour": 7, "minute": 8}
